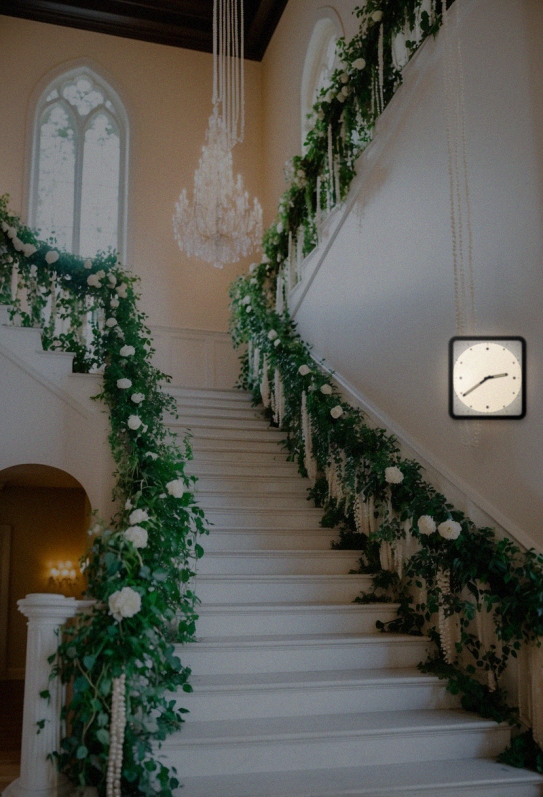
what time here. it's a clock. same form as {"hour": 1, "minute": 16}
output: {"hour": 2, "minute": 39}
